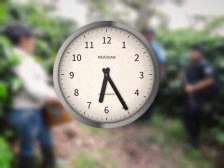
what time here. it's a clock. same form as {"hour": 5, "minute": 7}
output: {"hour": 6, "minute": 25}
